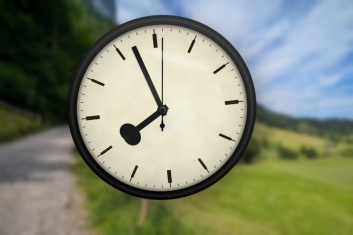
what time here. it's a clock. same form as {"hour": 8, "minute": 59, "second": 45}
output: {"hour": 7, "minute": 57, "second": 1}
